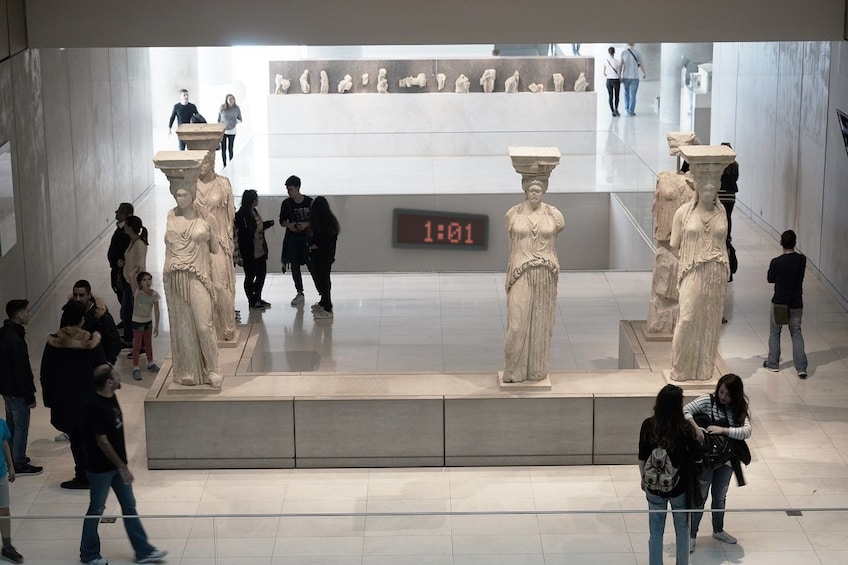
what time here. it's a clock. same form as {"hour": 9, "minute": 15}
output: {"hour": 1, "minute": 1}
